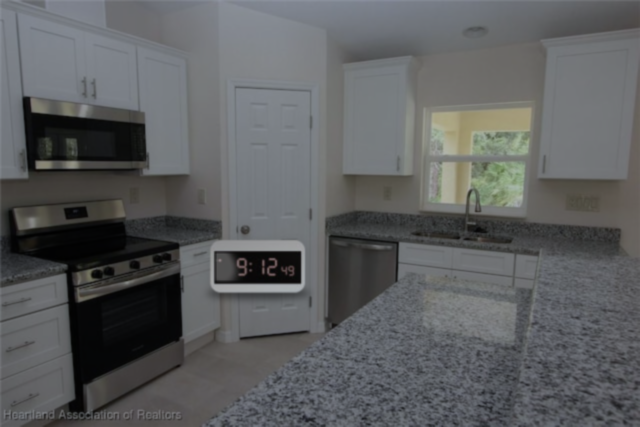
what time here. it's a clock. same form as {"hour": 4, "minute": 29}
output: {"hour": 9, "minute": 12}
